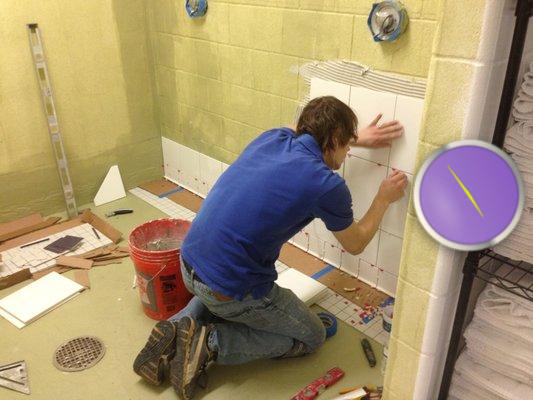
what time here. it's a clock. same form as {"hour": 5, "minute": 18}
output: {"hour": 4, "minute": 54}
